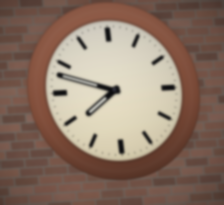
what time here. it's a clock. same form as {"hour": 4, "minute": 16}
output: {"hour": 7, "minute": 48}
